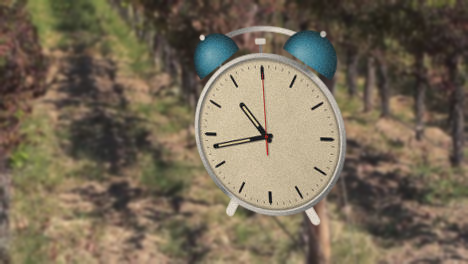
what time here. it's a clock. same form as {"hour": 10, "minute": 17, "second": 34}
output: {"hour": 10, "minute": 43, "second": 0}
